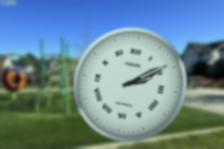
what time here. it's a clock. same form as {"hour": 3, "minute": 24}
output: {"hour": 2, "minute": 9}
